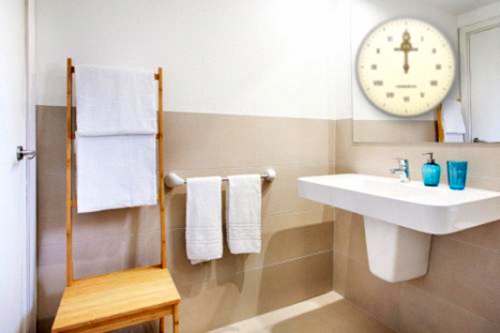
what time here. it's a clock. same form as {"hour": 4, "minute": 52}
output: {"hour": 12, "minute": 0}
